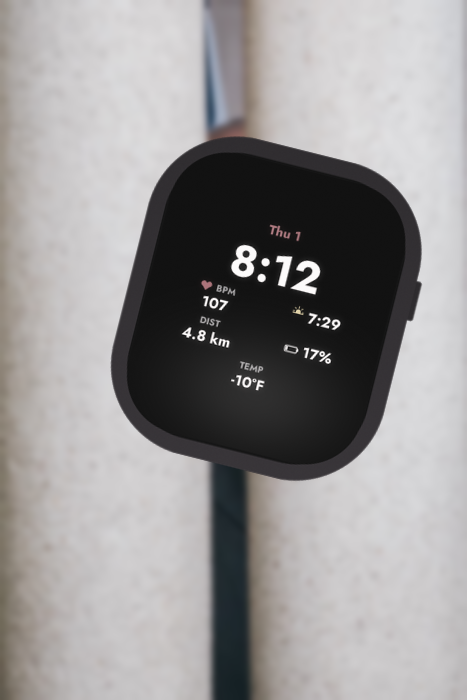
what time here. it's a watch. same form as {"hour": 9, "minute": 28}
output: {"hour": 8, "minute": 12}
